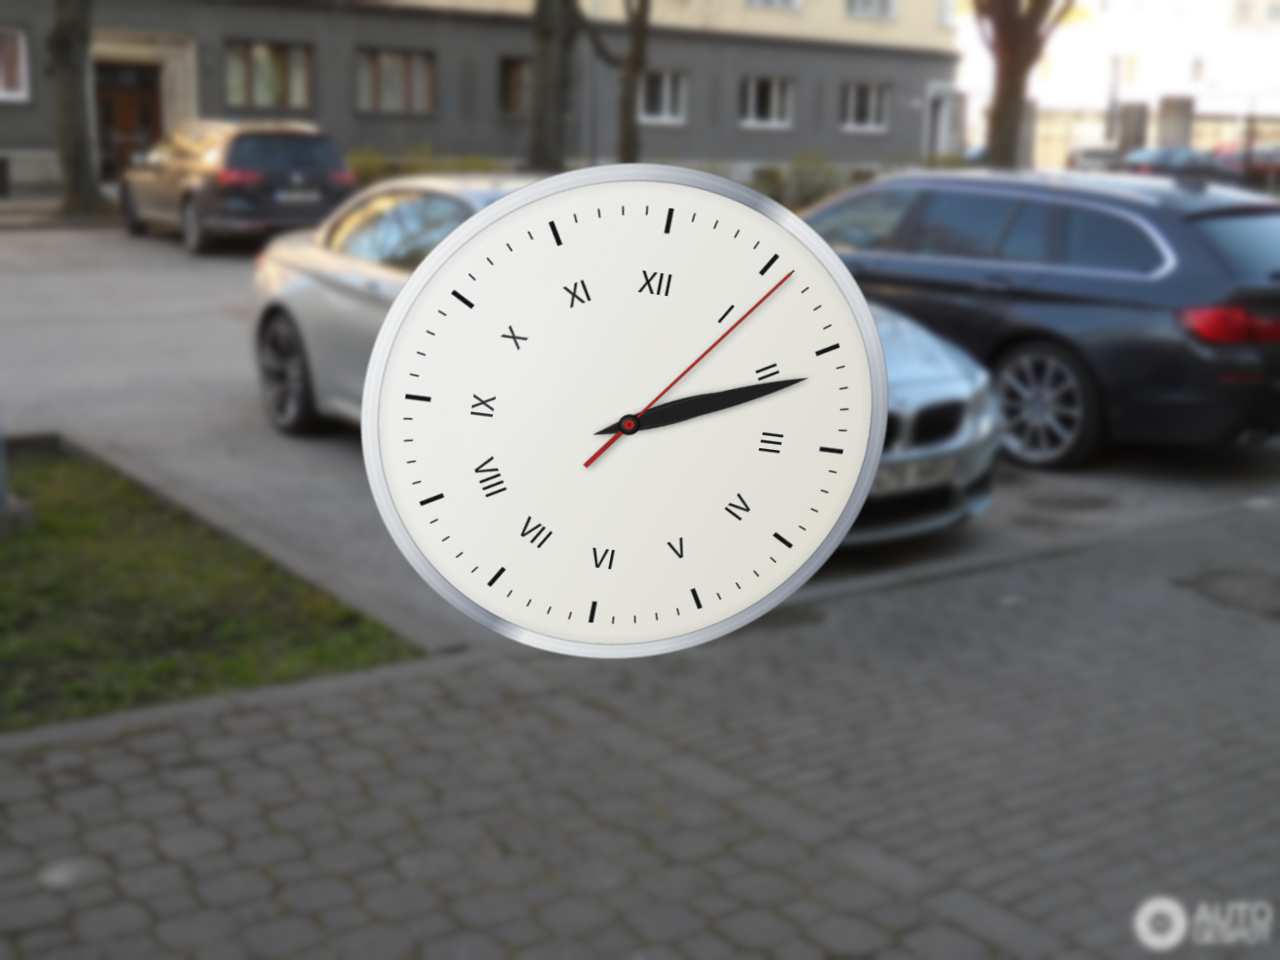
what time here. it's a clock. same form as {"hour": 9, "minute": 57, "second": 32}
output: {"hour": 2, "minute": 11, "second": 6}
